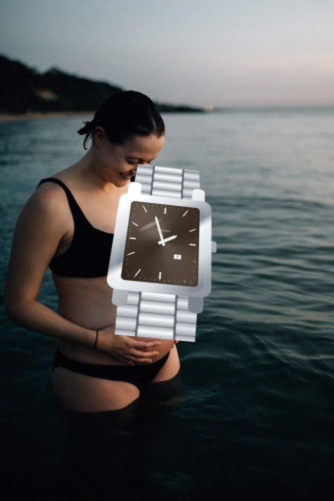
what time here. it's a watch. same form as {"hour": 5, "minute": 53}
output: {"hour": 1, "minute": 57}
